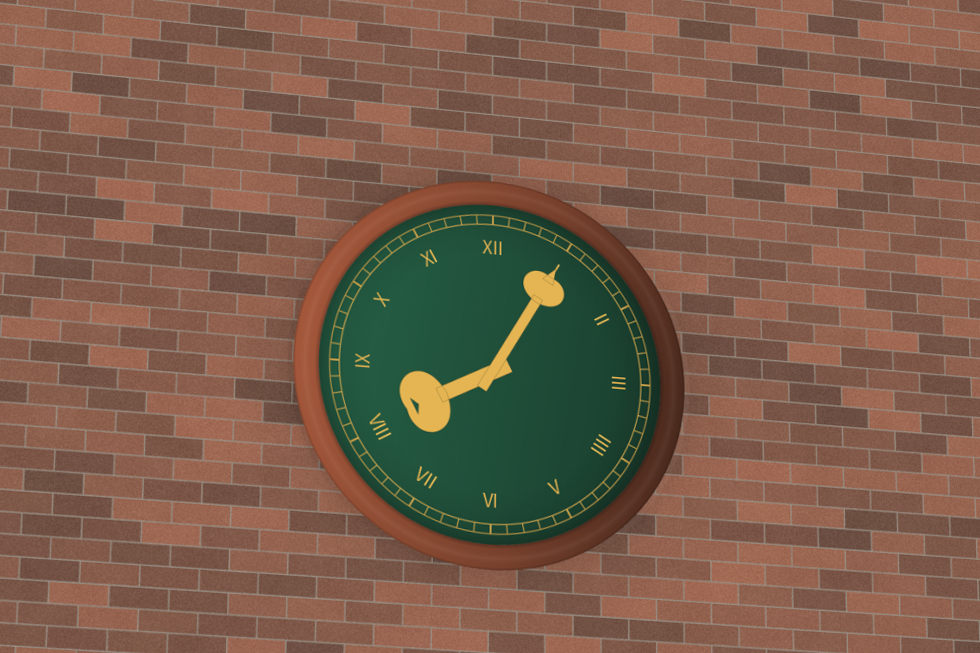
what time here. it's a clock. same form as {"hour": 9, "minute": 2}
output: {"hour": 8, "minute": 5}
